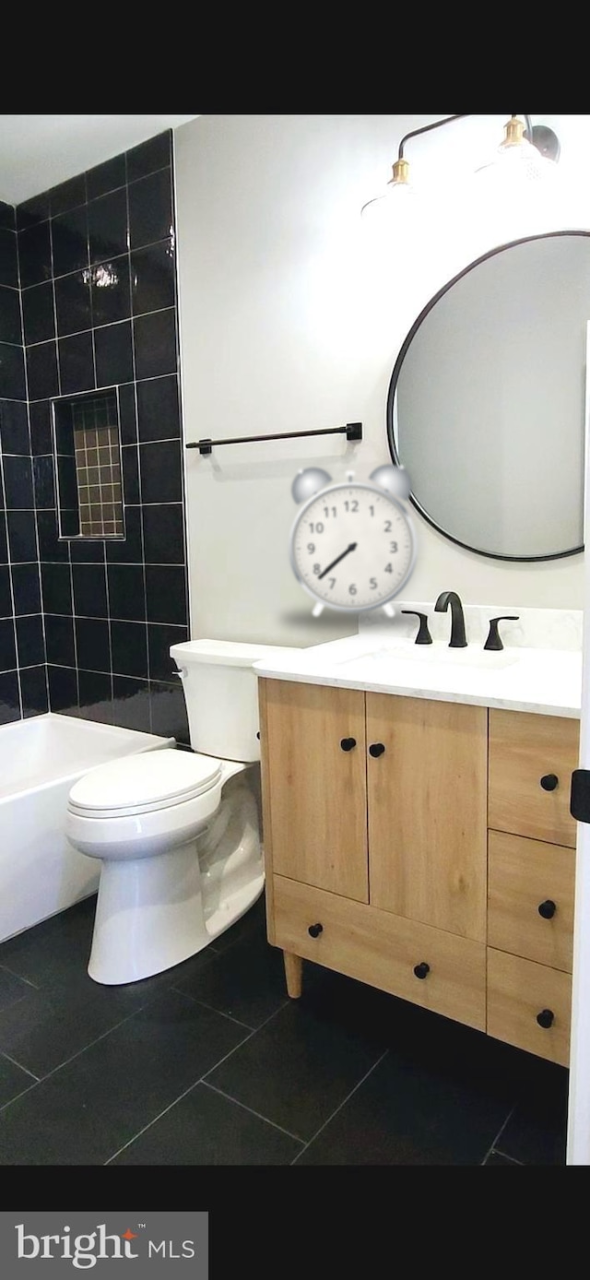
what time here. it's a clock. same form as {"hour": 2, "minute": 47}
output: {"hour": 7, "minute": 38}
